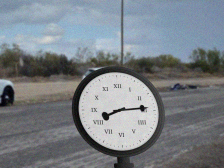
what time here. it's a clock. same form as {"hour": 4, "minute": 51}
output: {"hour": 8, "minute": 14}
